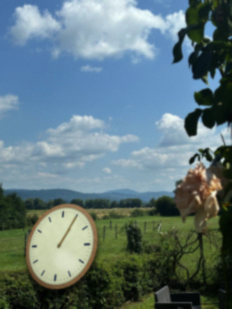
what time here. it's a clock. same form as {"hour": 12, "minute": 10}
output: {"hour": 1, "minute": 5}
